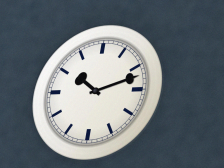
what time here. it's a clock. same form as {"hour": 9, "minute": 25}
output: {"hour": 10, "minute": 12}
